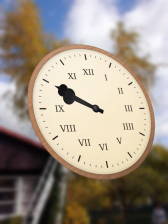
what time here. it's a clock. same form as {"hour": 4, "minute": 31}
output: {"hour": 9, "minute": 50}
